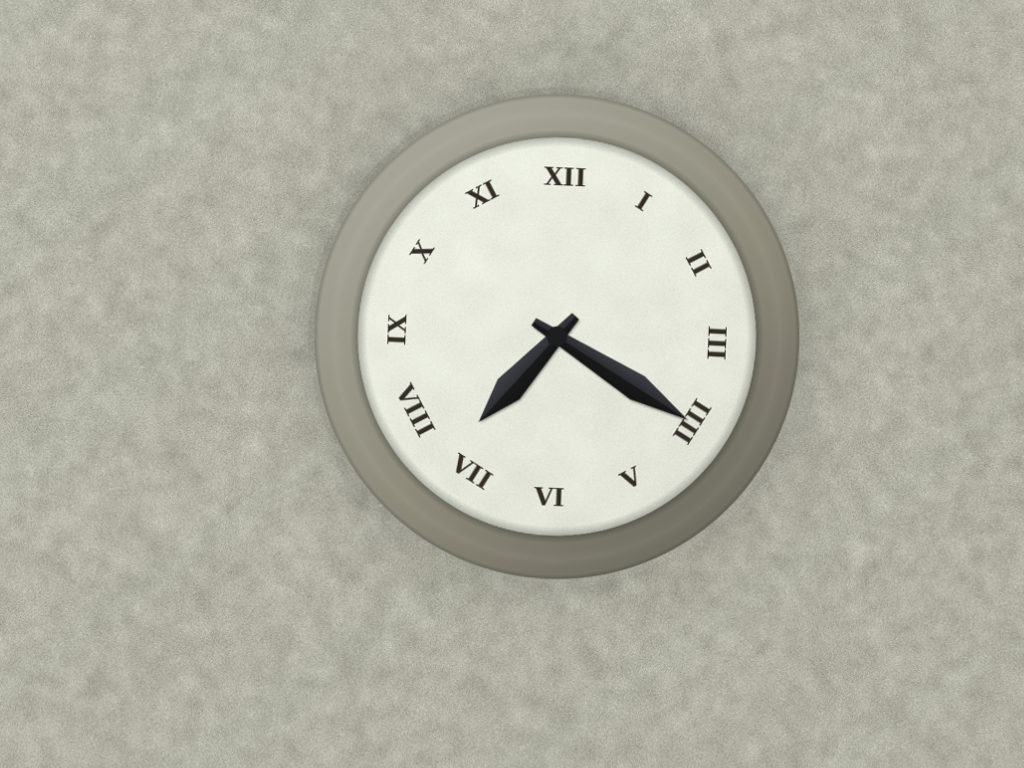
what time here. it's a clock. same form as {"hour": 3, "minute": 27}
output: {"hour": 7, "minute": 20}
